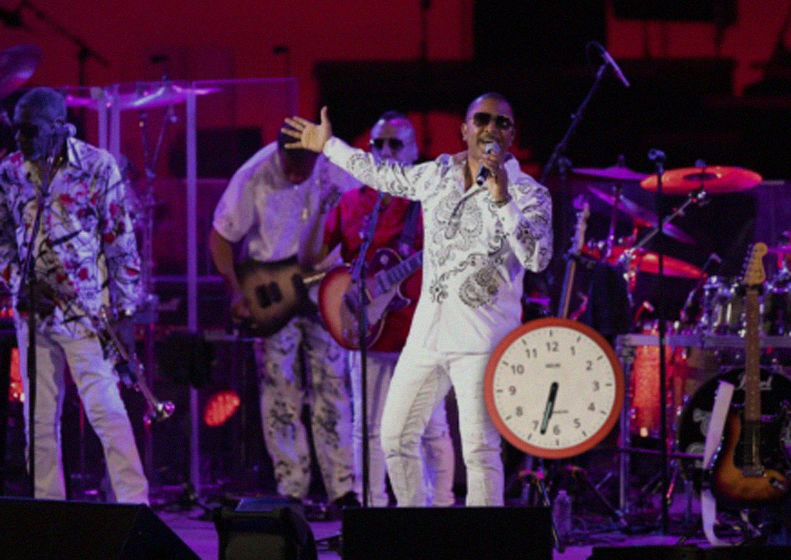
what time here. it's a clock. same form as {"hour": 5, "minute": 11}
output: {"hour": 6, "minute": 33}
